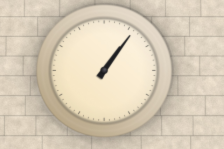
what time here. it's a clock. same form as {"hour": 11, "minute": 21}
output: {"hour": 1, "minute": 6}
